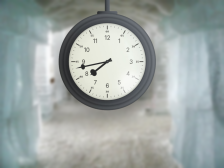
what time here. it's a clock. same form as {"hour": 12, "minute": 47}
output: {"hour": 7, "minute": 43}
